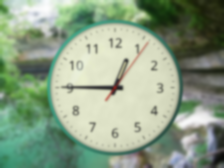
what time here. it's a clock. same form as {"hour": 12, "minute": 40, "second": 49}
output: {"hour": 12, "minute": 45, "second": 6}
